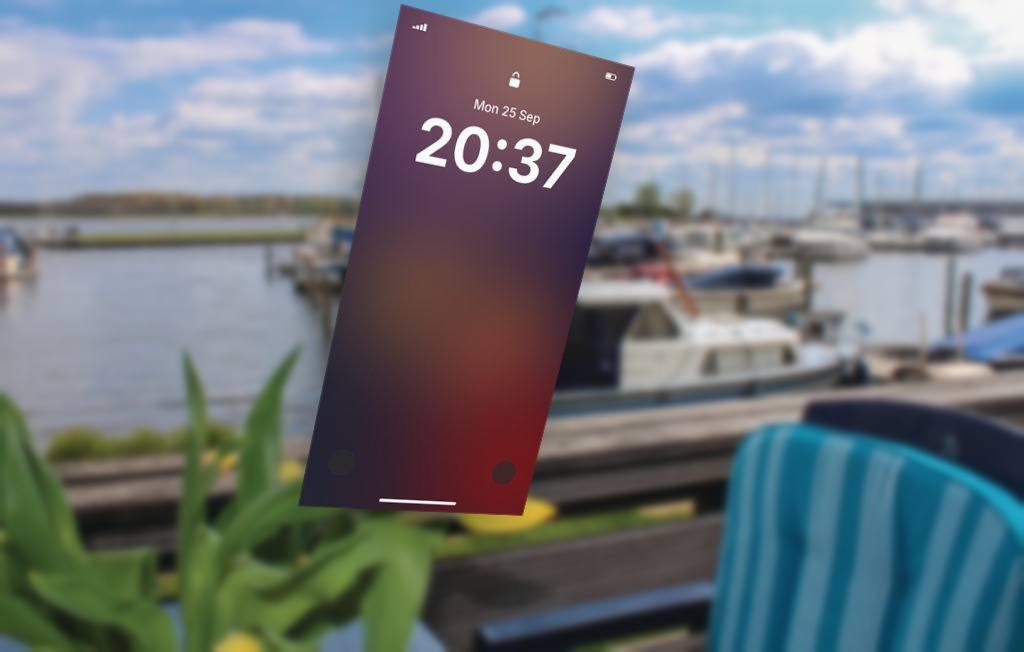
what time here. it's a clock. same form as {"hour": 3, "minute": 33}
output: {"hour": 20, "minute": 37}
